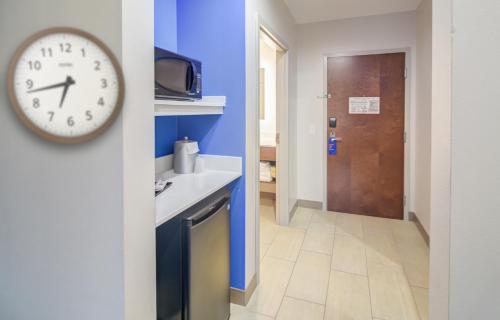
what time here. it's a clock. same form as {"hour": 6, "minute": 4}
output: {"hour": 6, "minute": 43}
